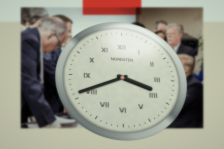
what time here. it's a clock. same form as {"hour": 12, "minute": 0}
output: {"hour": 3, "minute": 41}
